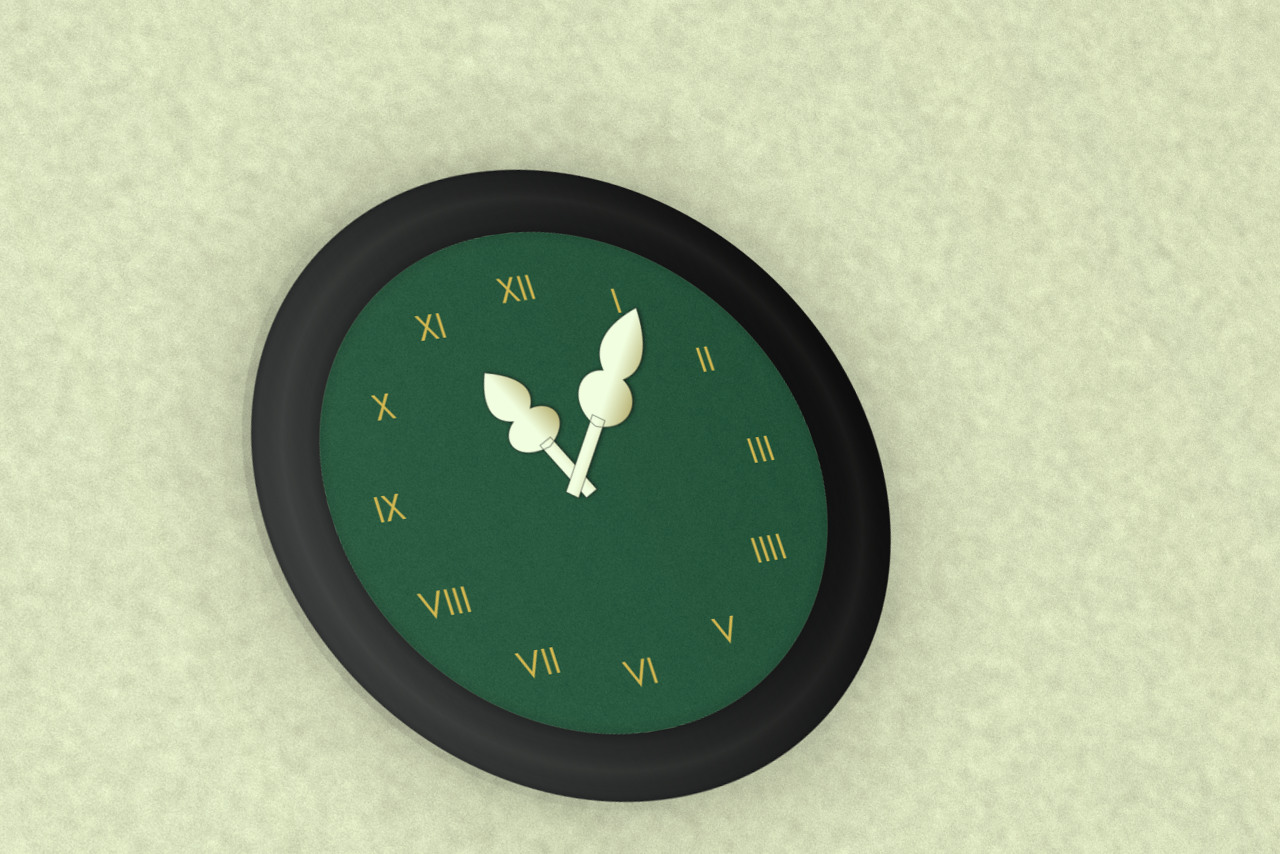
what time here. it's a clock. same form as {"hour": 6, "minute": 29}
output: {"hour": 11, "minute": 6}
